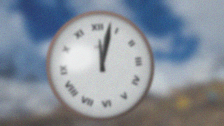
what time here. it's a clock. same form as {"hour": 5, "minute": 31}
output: {"hour": 12, "minute": 3}
